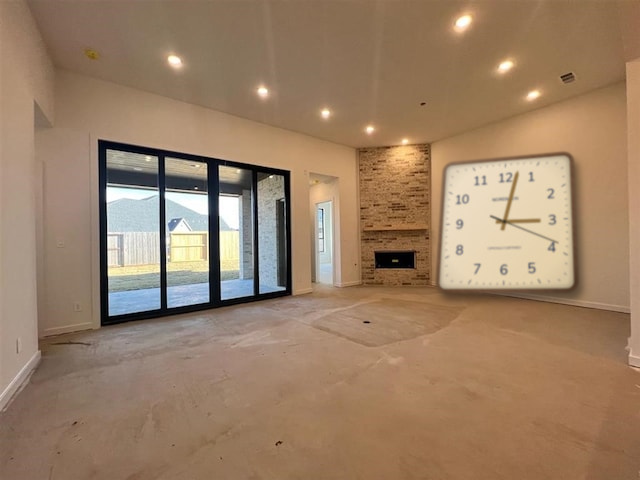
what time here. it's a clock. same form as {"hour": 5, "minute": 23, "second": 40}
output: {"hour": 3, "minute": 2, "second": 19}
